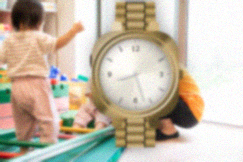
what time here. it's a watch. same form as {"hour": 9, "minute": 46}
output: {"hour": 8, "minute": 27}
